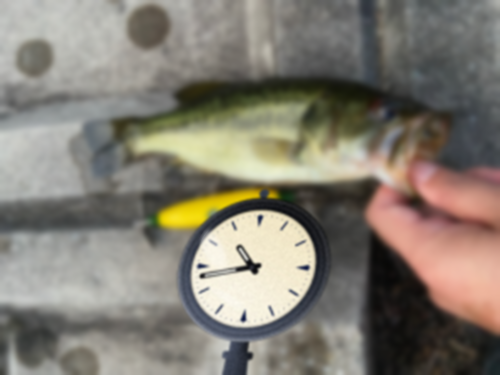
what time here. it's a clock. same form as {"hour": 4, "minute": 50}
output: {"hour": 10, "minute": 43}
